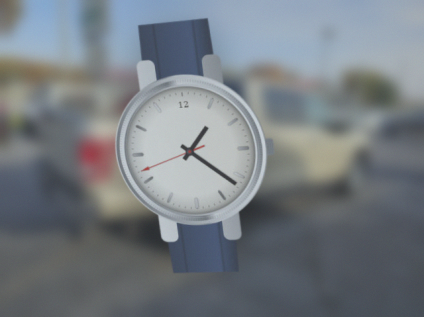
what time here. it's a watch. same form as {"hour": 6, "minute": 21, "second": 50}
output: {"hour": 1, "minute": 21, "second": 42}
